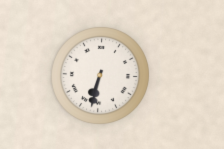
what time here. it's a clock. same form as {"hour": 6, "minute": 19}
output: {"hour": 6, "minute": 32}
